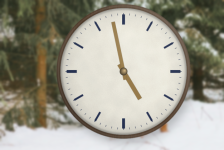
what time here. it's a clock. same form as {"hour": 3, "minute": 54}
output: {"hour": 4, "minute": 58}
